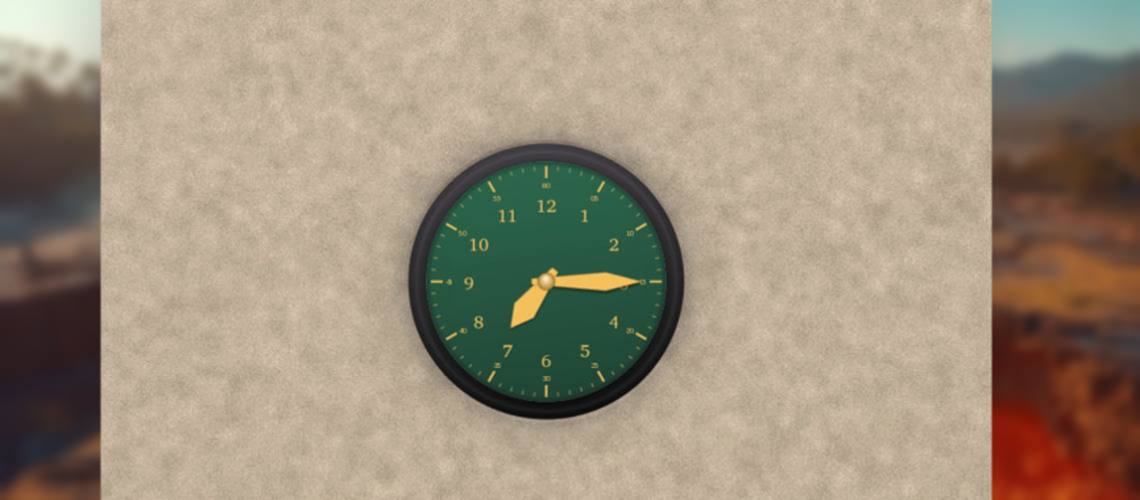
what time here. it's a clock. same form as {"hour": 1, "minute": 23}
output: {"hour": 7, "minute": 15}
